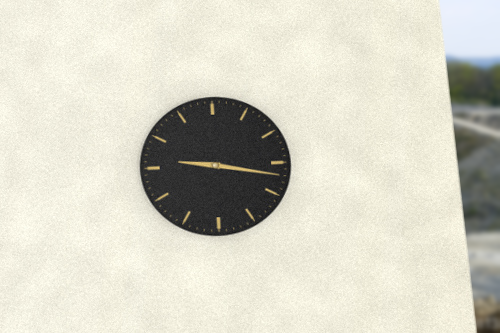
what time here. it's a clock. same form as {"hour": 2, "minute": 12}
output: {"hour": 9, "minute": 17}
